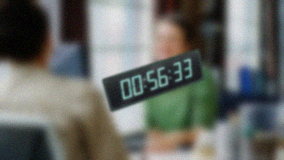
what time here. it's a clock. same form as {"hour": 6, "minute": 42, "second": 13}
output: {"hour": 0, "minute": 56, "second": 33}
